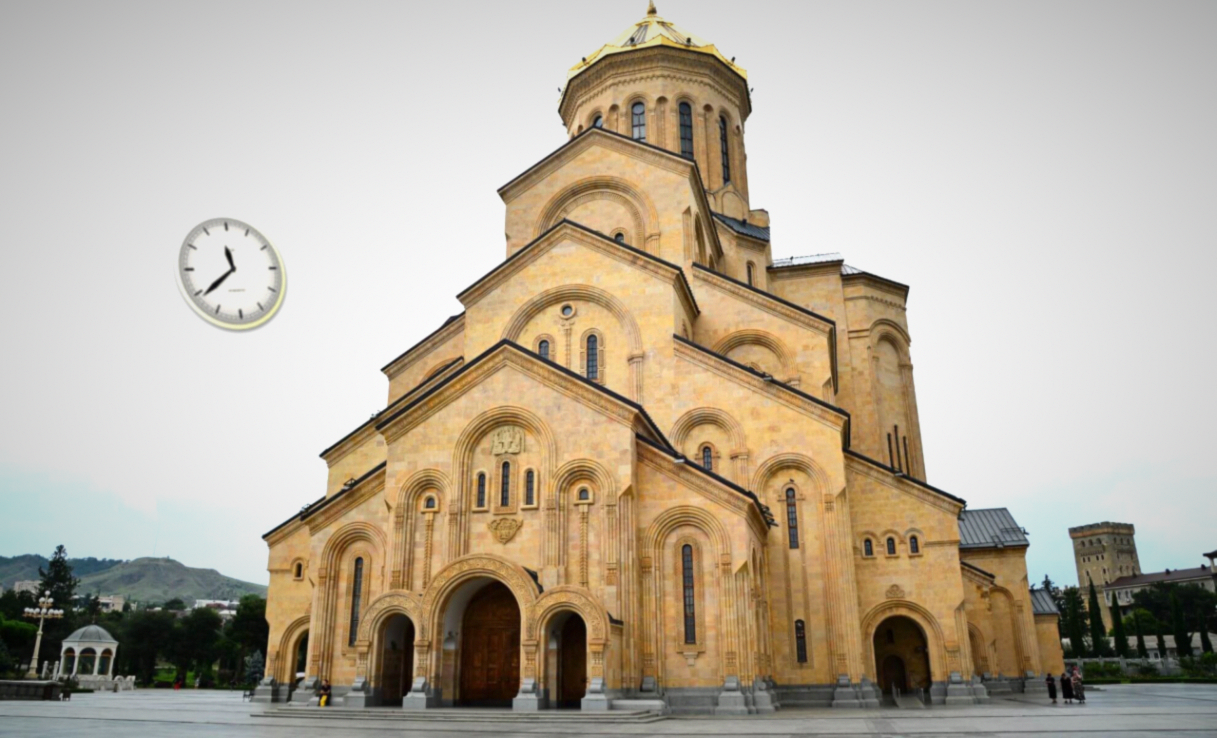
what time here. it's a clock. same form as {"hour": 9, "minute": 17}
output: {"hour": 11, "minute": 39}
